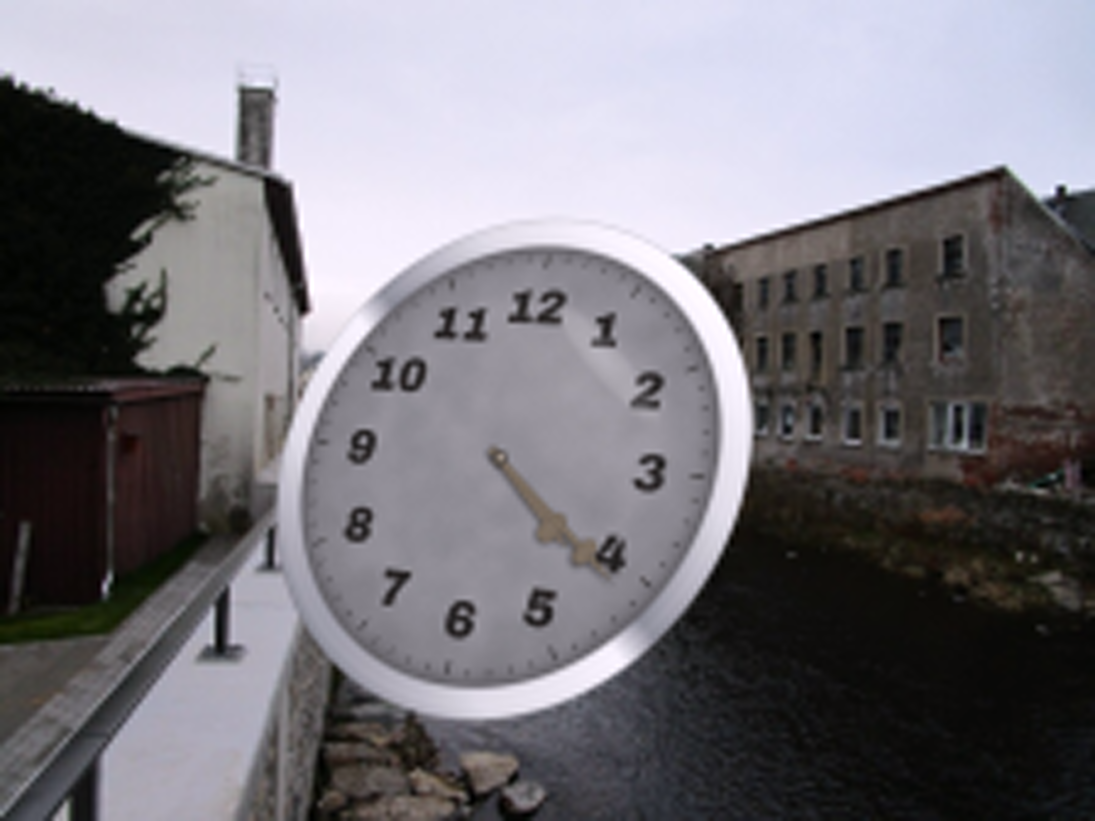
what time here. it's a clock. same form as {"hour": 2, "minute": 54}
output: {"hour": 4, "minute": 21}
